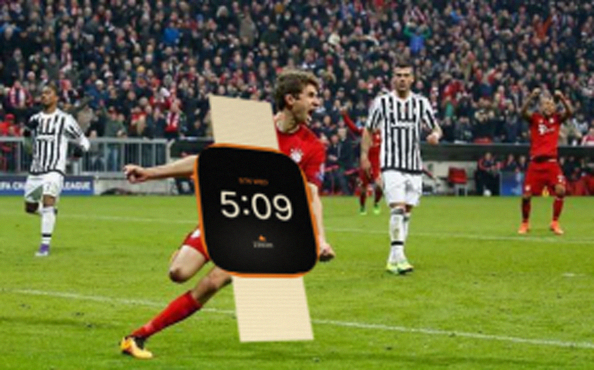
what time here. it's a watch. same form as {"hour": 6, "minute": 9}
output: {"hour": 5, "minute": 9}
